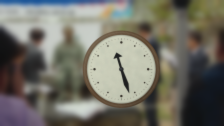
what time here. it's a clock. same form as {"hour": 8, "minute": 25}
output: {"hour": 11, "minute": 27}
